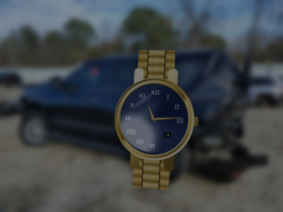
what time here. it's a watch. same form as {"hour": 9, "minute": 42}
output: {"hour": 11, "minute": 14}
